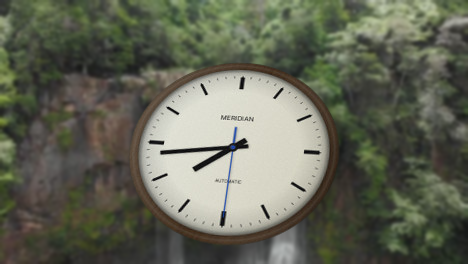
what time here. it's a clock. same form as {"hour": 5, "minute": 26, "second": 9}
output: {"hour": 7, "minute": 43, "second": 30}
